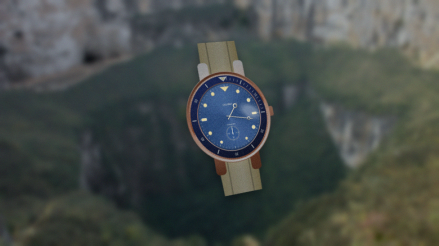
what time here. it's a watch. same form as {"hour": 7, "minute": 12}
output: {"hour": 1, "minute": 17}
